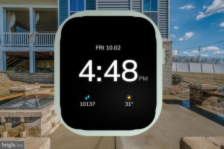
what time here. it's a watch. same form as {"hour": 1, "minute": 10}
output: {"hour": 4, "minute": 48}
